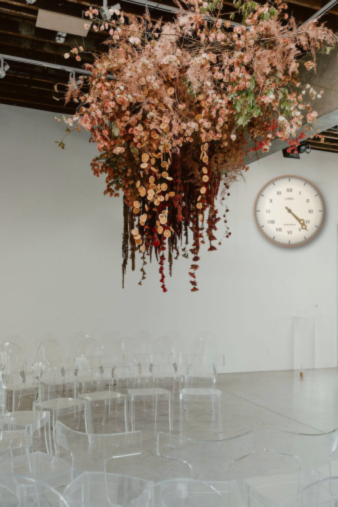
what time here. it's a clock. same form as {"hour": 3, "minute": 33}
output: {"hour": 4, "minute": 23}
